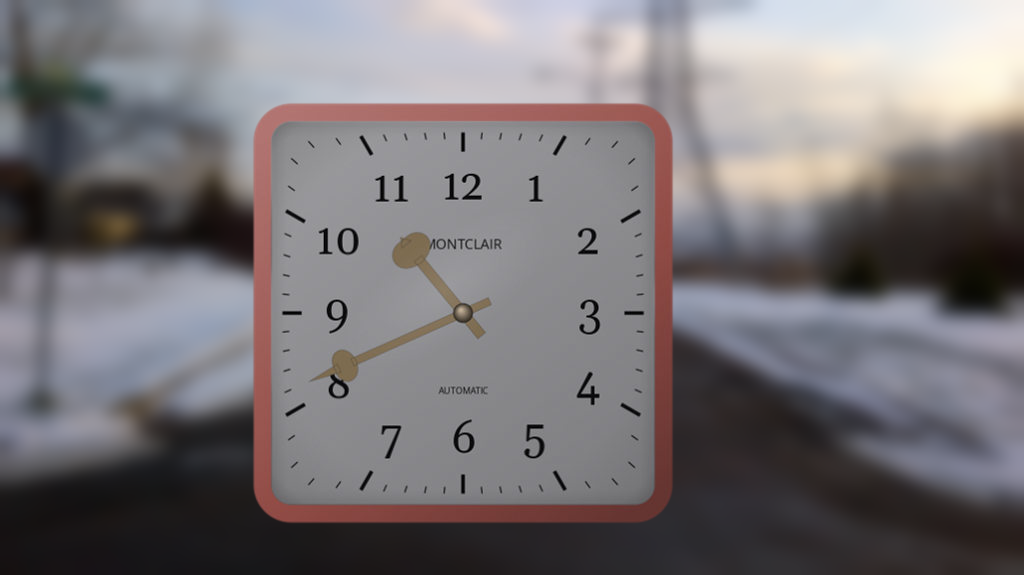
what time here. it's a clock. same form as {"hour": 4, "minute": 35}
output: {"hour": 10, "minute": 41}
